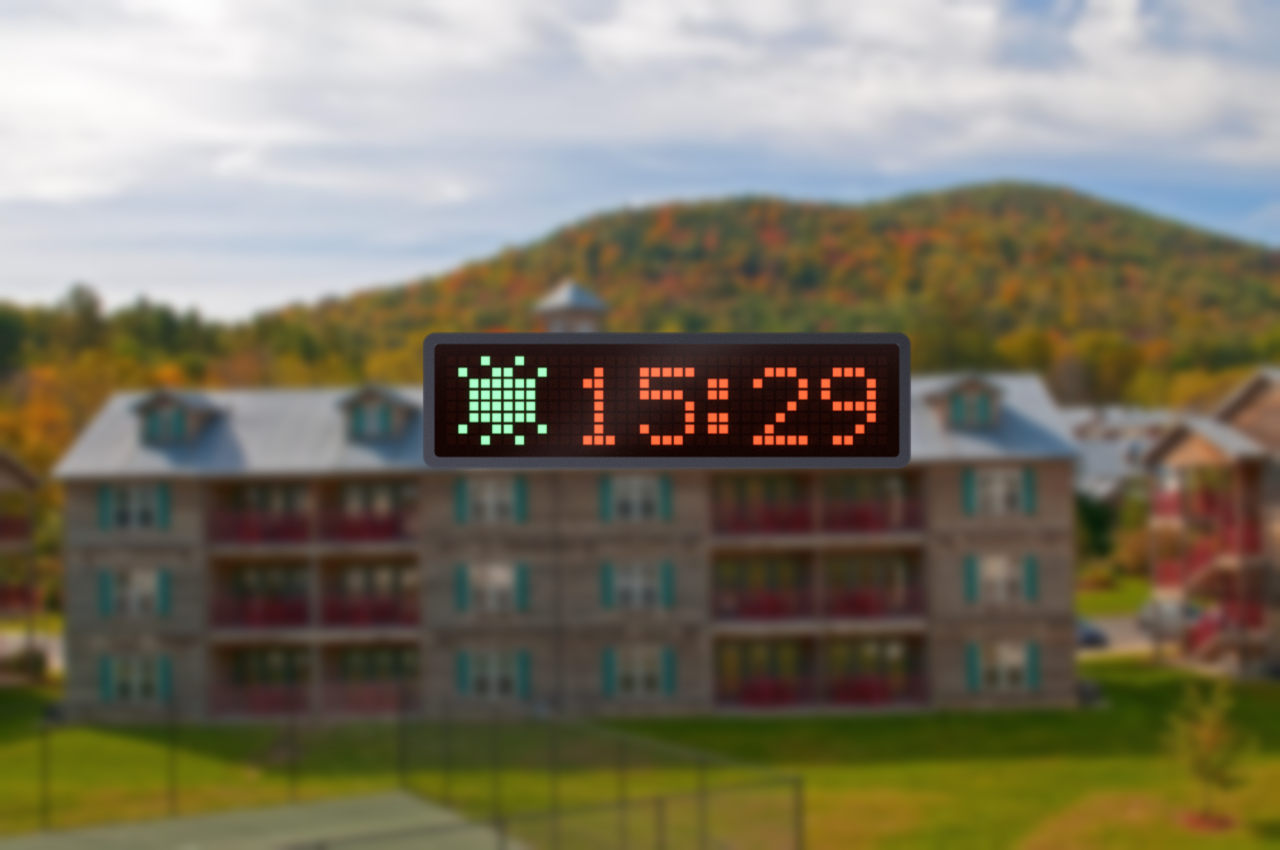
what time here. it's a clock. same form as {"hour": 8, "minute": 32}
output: {"hour": 15, "minute": 29}
